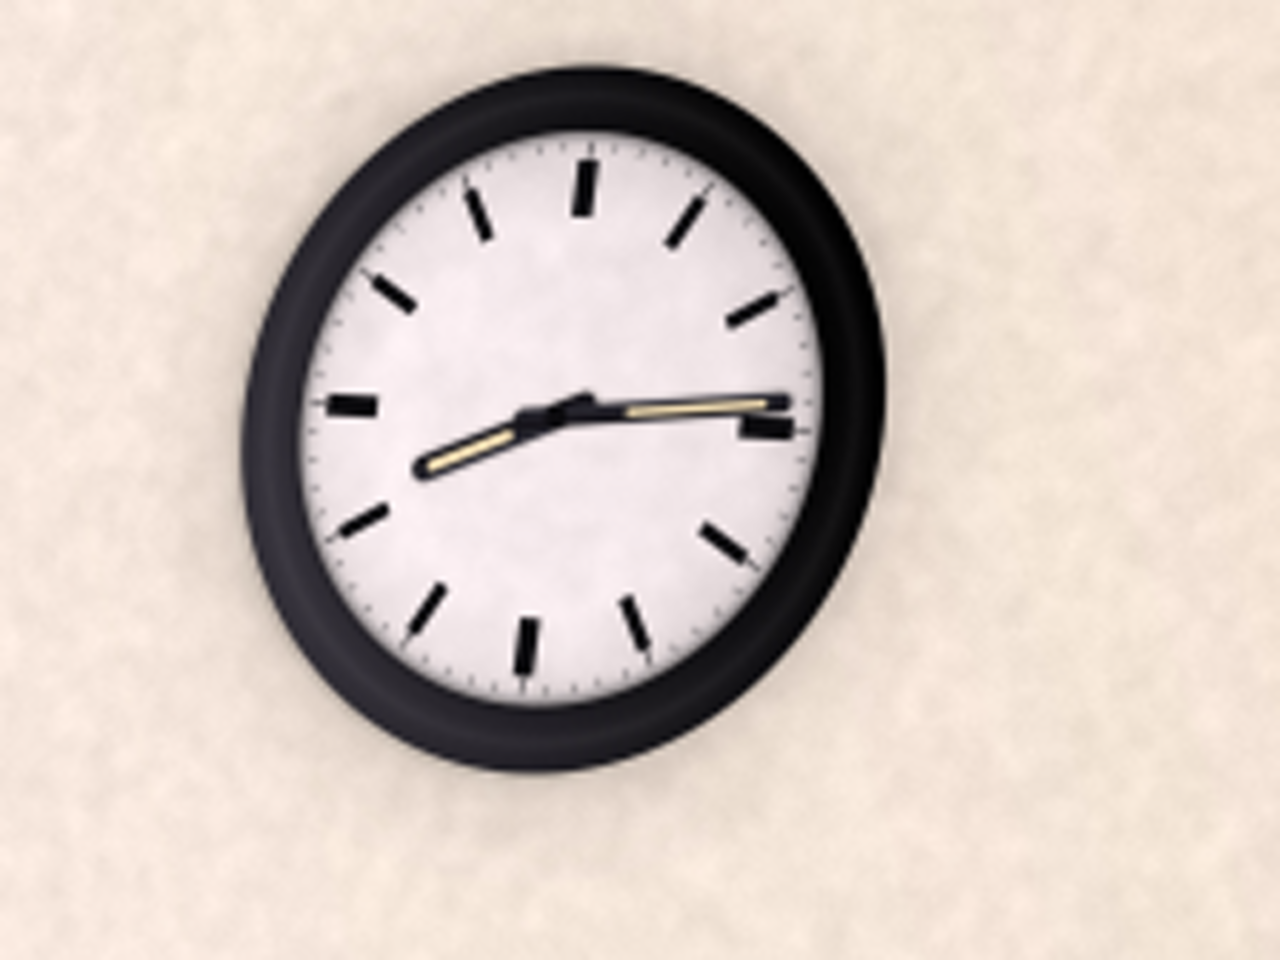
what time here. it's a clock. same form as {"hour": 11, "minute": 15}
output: {"hour": 8, "minute": 14}
